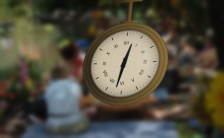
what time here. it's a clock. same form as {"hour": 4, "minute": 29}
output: {"hour": 12, "minute": 32}
